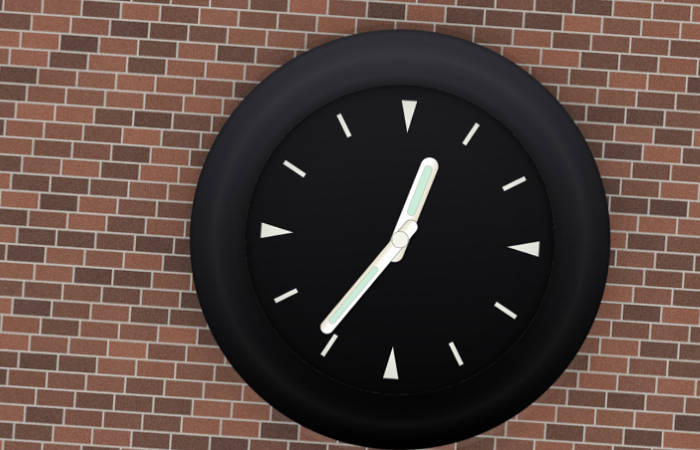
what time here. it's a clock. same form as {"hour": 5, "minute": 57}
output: {"hour": 12, "minute": 36}
